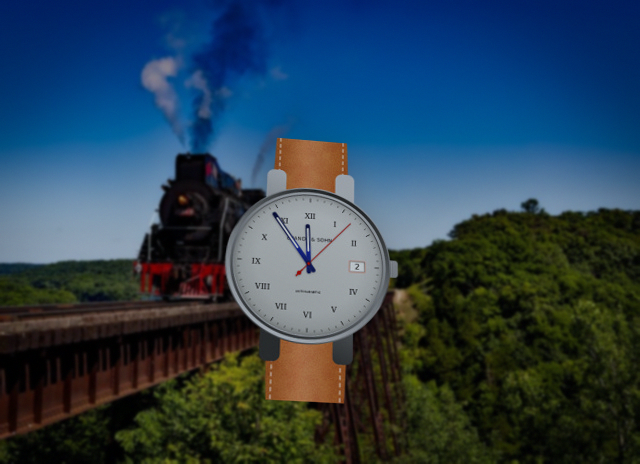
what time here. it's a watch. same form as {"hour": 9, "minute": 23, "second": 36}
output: {"hour": 11, "minute": 54, "second": 7}
